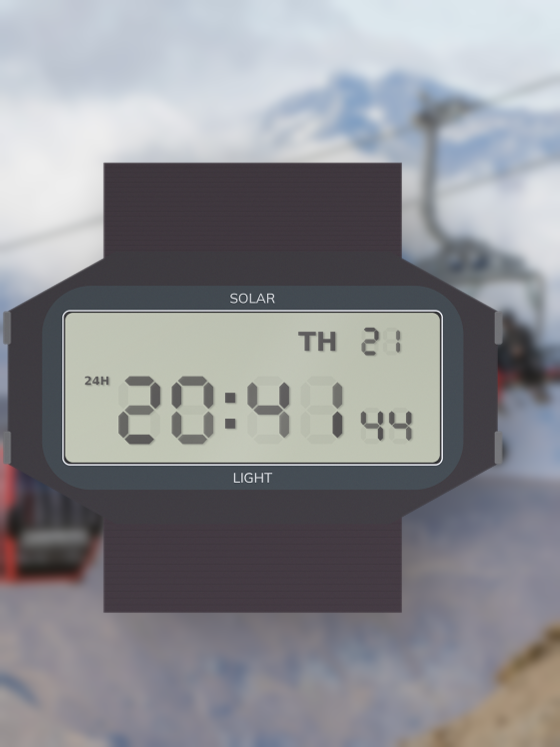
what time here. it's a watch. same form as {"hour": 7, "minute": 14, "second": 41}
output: {"hour": 20, "minute": 41, "second": 44}
